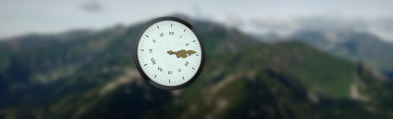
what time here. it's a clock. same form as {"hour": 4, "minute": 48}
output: {"hour": 3, "minute": 14}
